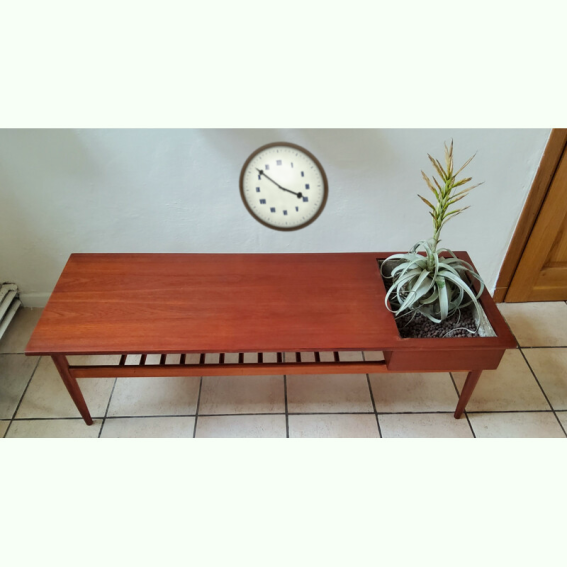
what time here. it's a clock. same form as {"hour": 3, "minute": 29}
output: {"hour": 3, "minute": 52}
